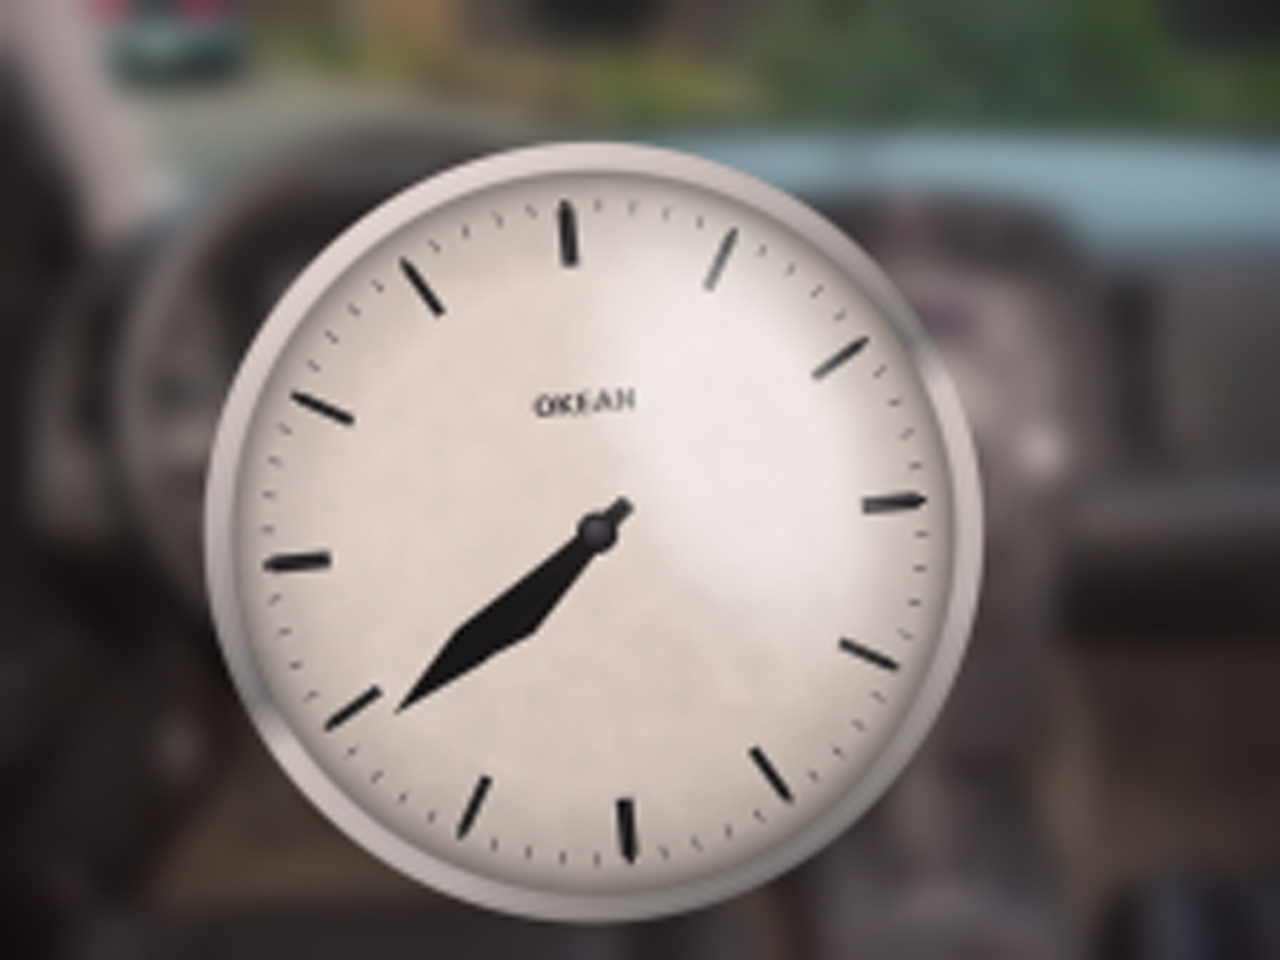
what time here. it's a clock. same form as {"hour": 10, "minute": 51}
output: {"hour": 7, "minute": 39}
